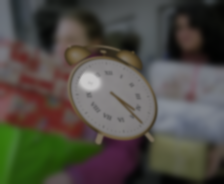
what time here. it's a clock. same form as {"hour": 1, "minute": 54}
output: {"hour": 4, "minute": 24}
